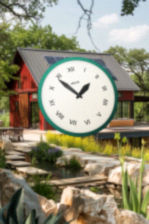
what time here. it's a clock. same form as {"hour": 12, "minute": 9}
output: {"hour": 1, "minute": 54}
